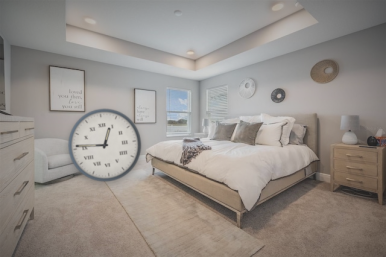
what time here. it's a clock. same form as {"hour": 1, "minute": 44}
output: {"hour": 12, "minute": 46}
